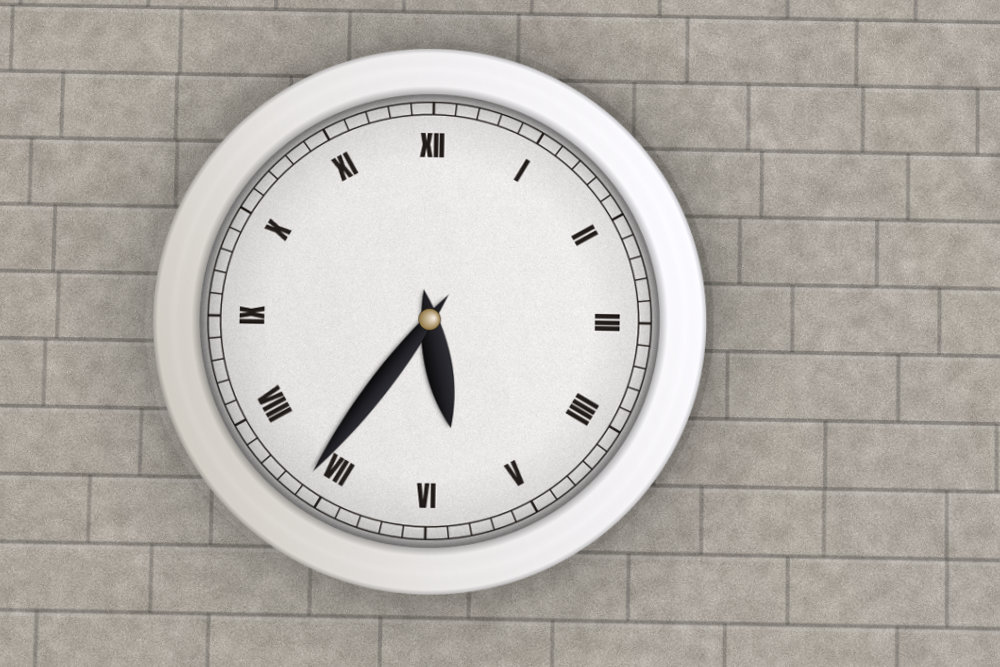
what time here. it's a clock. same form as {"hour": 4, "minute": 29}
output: {"hour": 5, "minute": 36}
